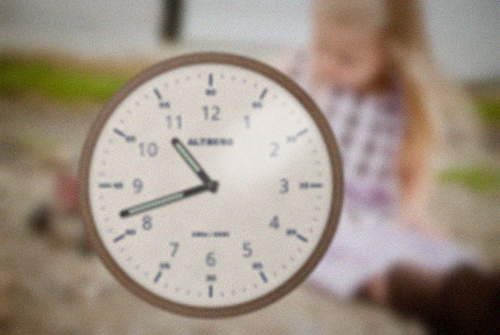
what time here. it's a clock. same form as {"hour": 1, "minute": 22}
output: {"hour": 10, "minute": 42}
